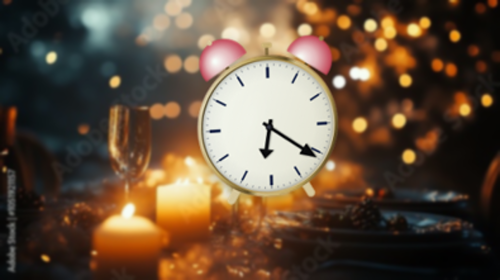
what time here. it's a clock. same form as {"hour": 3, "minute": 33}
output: {"hour": 6, "minute": 21}
